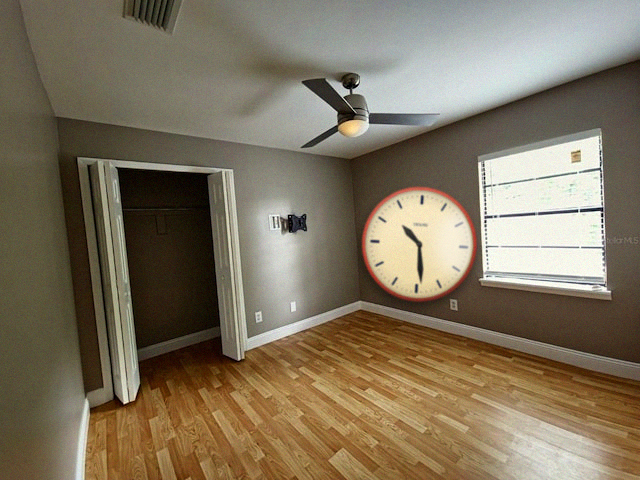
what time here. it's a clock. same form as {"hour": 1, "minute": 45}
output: {"hour": 10, "minute": 29}
